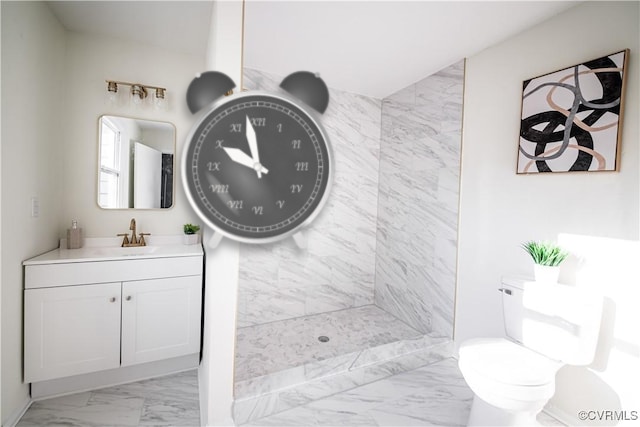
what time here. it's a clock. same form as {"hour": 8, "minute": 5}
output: {"hour": 9, "minute": 58}
